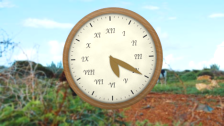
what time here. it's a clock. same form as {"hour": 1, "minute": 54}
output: {"hour": 5, "minute": 20}
